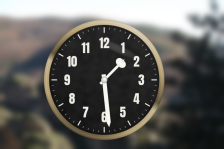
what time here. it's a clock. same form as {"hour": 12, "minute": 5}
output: {"hour": 1, "minute": 29}
